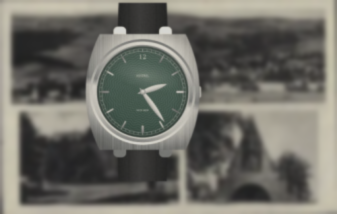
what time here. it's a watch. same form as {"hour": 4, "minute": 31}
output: {"hour": 2, "minute": 24}
